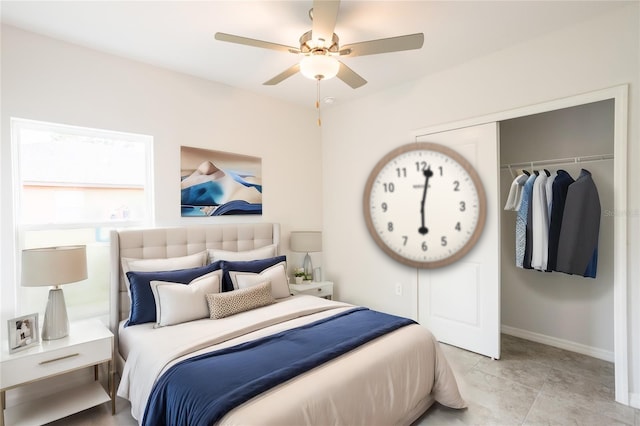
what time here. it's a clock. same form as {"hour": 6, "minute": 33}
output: {"hour": 6, "minute": 2}
